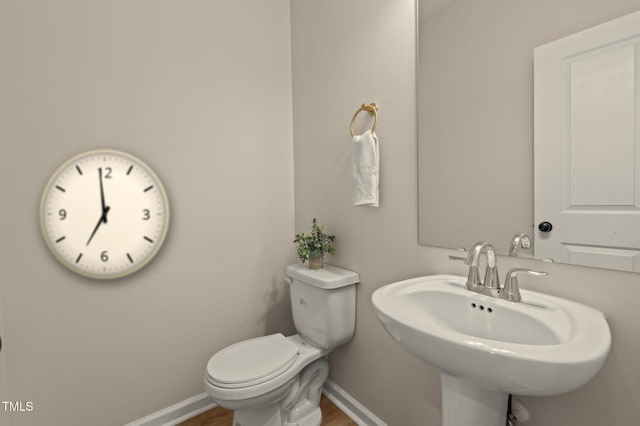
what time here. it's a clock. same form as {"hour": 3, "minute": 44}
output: {"hour": 6, "minute": 59}
